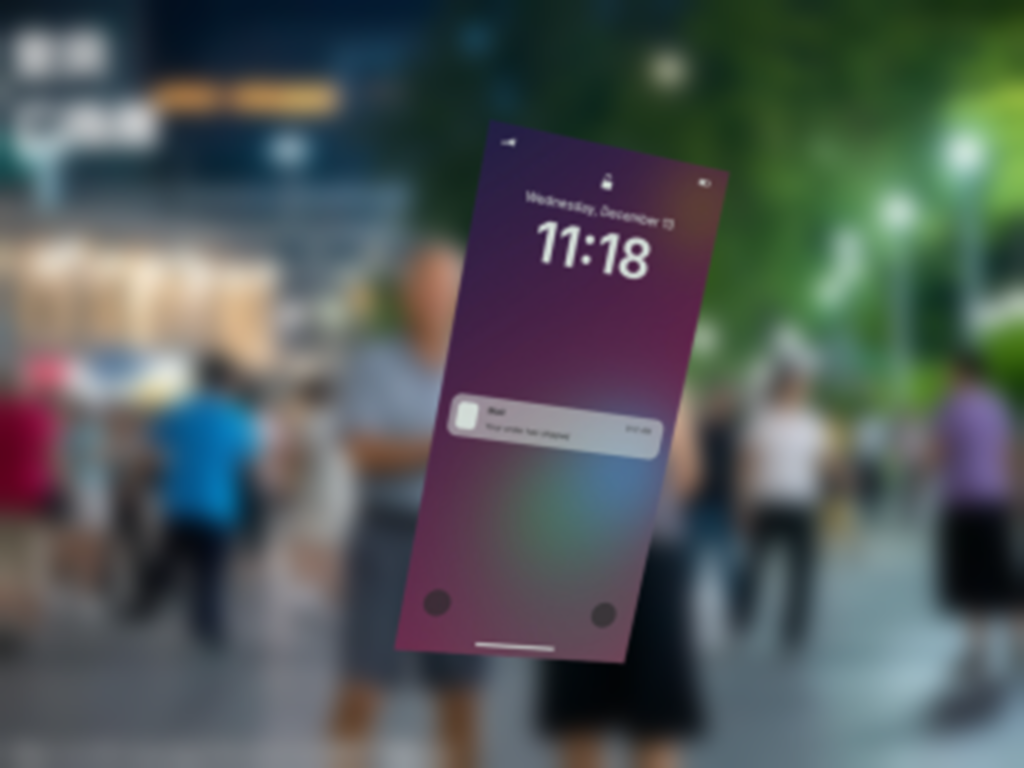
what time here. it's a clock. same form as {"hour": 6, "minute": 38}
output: {"hour": 11, "minute": 18}
